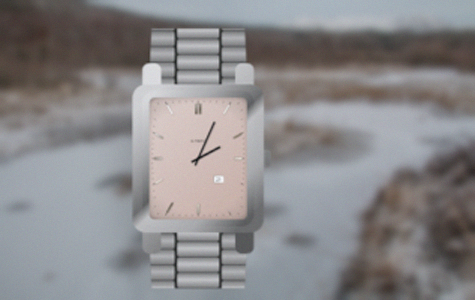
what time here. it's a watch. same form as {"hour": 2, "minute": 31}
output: {"hour": 2, "minute": 4}
